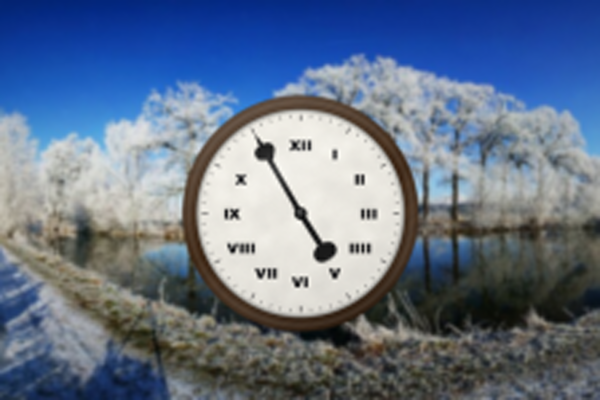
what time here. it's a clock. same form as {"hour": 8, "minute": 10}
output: {"hour": 4, "minute": 55}
